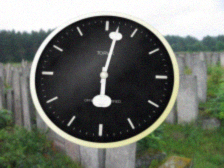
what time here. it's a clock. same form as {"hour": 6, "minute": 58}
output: {"hour": 6, "minute": 2}
